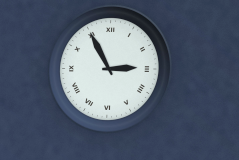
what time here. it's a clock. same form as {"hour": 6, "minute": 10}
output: {"hour": 2, "minute": 55}
